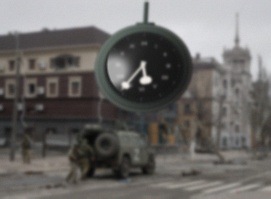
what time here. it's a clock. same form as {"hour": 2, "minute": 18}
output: {"hour": 5, "minute": 36}
